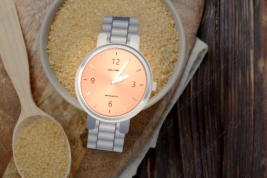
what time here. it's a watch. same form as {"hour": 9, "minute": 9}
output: {"hour": 2, "minute": 5}
